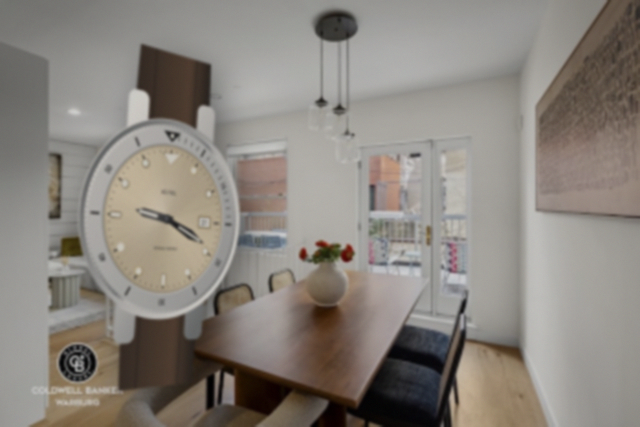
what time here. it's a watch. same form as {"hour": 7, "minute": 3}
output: {"hour": 9, "minute": 19}
